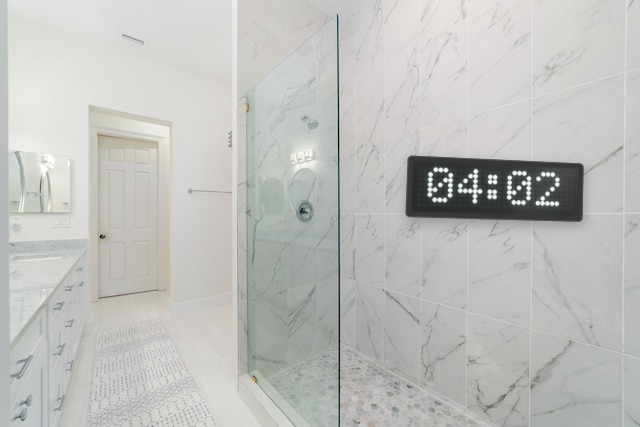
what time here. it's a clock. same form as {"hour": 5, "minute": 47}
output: {"hour": 4, "minute": 2}
